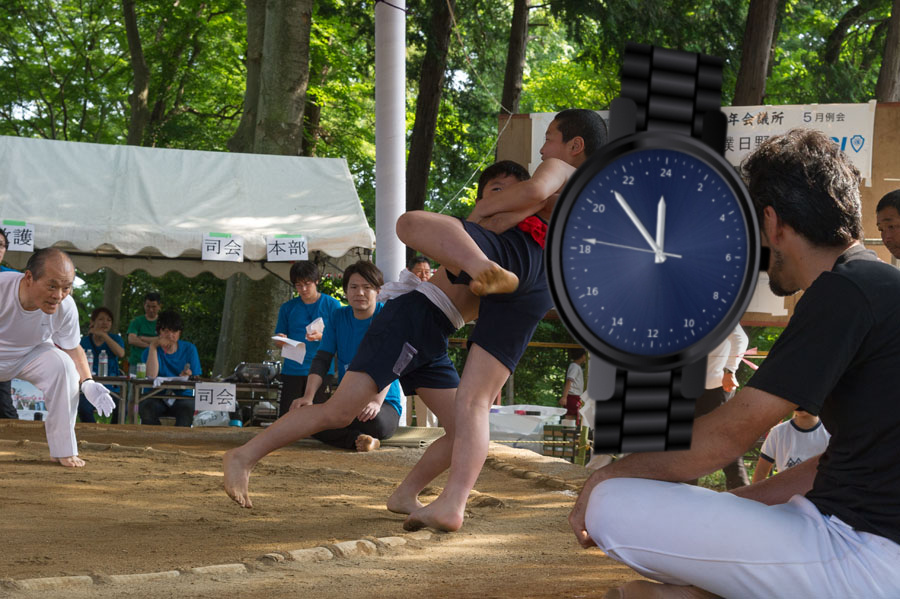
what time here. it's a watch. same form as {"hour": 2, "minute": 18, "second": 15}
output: {"hour": 23, "minute": 52, "second": 46}
